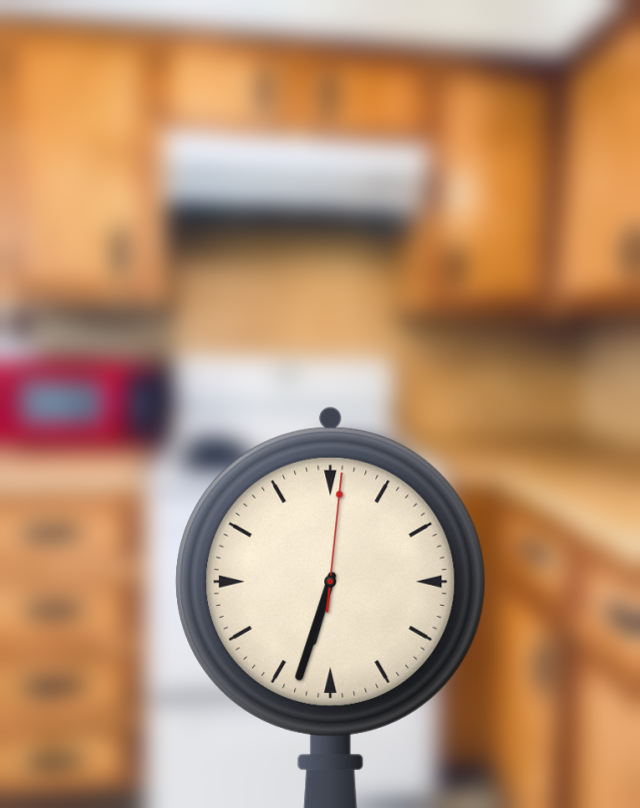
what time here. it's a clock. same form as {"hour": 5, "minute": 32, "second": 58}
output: {"hour": 6, "minute": 33, "second": 1}
